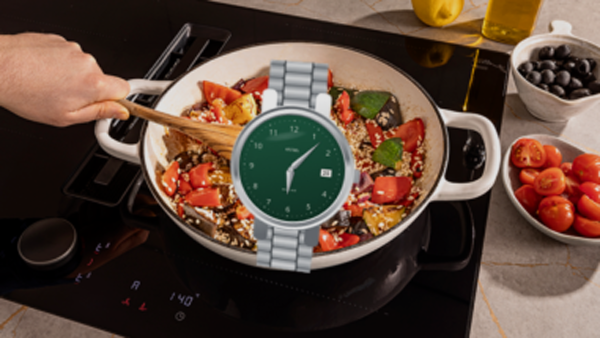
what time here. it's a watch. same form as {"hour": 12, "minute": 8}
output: {"hour": 6, "minute": 7}
